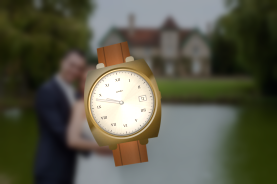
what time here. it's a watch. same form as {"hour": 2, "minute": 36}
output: {"hour": 9, "minute": 48}
